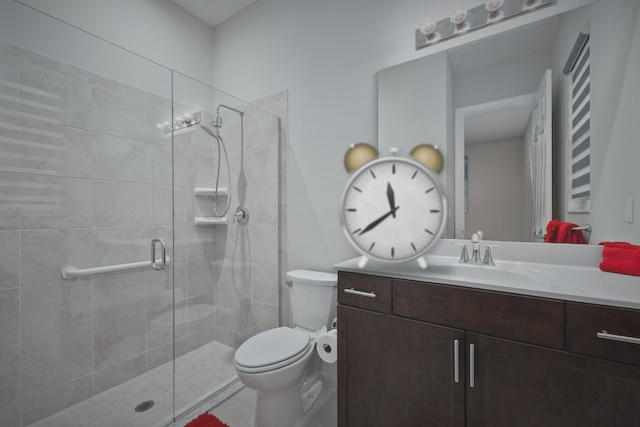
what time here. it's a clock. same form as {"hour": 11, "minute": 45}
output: {"hour": 11, "minute": 39}
